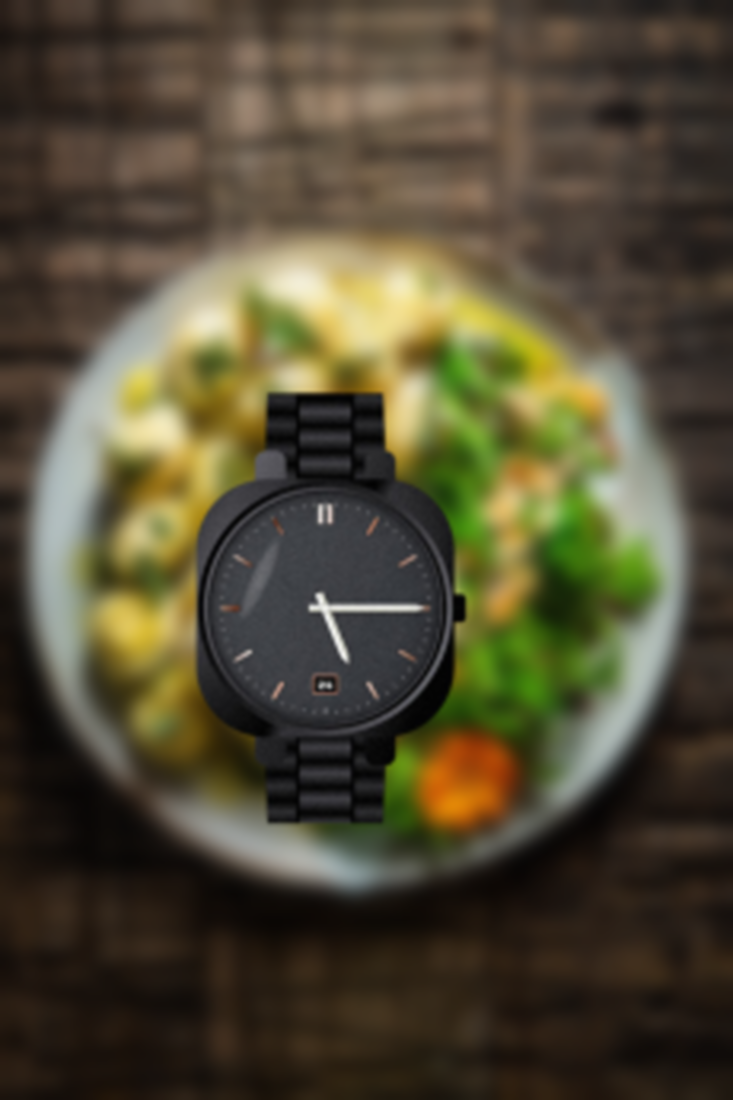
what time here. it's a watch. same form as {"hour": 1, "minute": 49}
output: {"hour": 5, "minute": 15}
